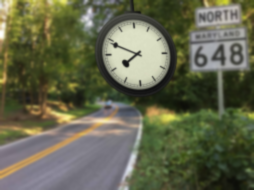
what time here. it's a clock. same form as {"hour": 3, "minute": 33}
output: {"hour": 7, "minute": 49}
